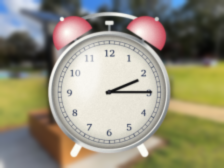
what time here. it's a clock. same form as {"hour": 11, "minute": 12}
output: {"hour": 2, "minute": 15}
